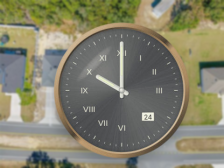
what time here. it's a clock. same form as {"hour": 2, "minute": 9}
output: {"hour": 10, "minute": 0}
